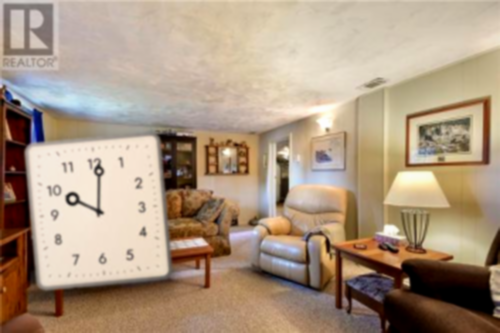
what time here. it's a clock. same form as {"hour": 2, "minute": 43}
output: {"hour": 10, "minute": 1}
